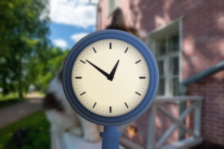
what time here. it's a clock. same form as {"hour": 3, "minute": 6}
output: {"hour": 12, "minute": 51}
